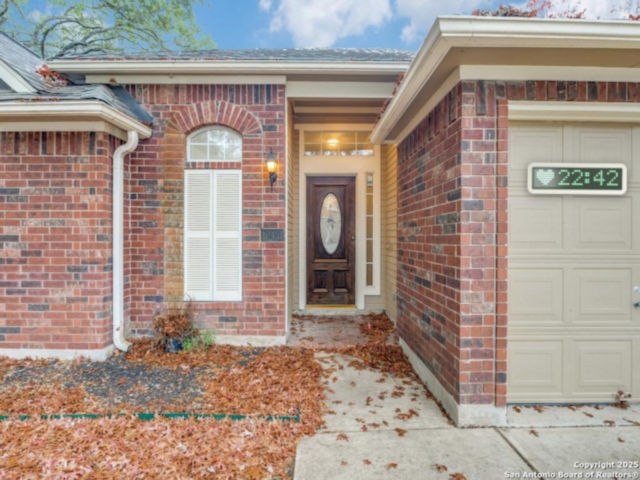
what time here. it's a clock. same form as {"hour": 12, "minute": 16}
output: {"hour": 22, "minute": 42}
